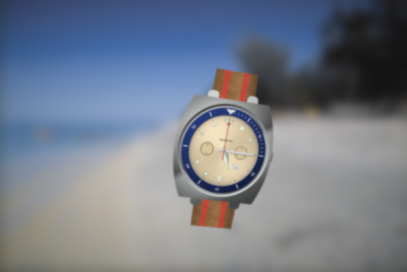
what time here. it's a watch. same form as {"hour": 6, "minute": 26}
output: {"hour": 5, "minute": 15}
